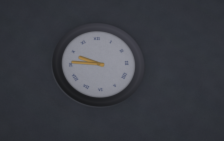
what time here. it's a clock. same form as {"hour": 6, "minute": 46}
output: {"hour": 9, "minute": 46}
